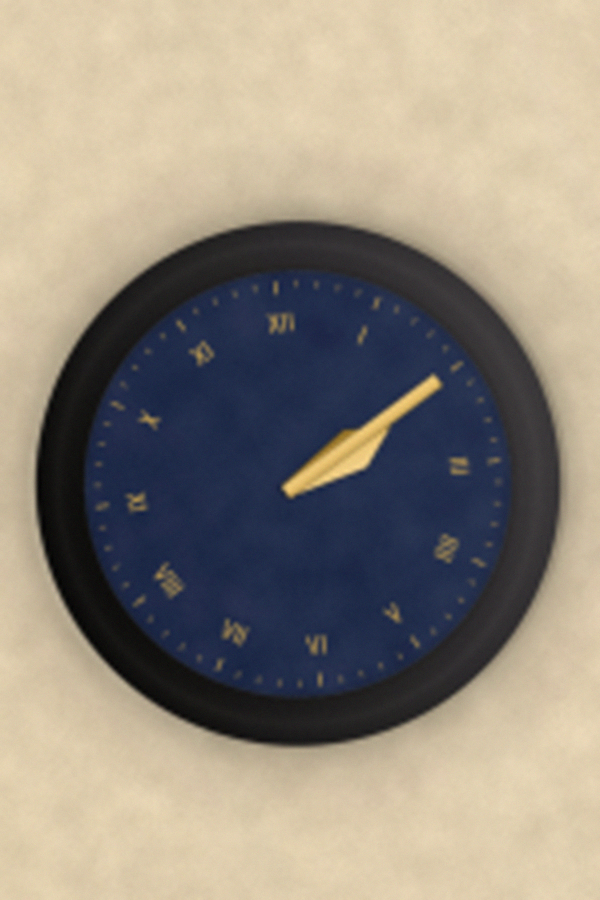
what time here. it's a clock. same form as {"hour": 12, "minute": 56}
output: {"hour": 2, "minute": 10}
